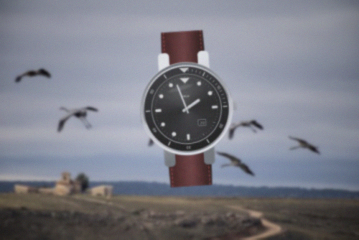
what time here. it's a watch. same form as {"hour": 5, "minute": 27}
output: {"hour": 1, "minute": 57}
